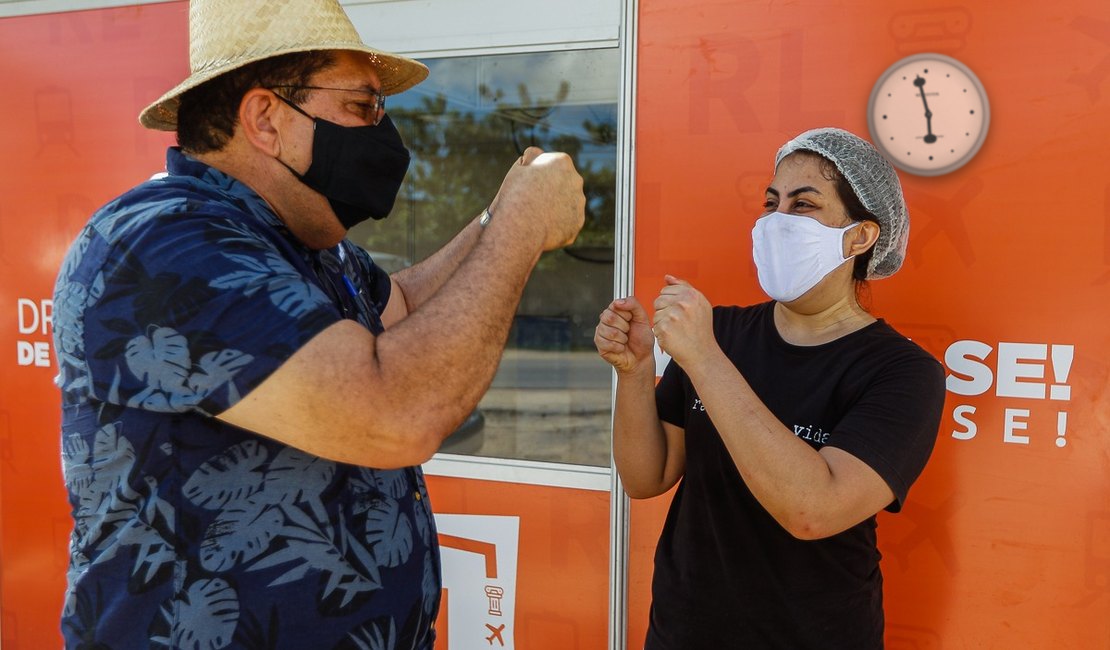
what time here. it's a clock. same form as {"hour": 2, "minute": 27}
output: {"hour": 5, "minute": 58}
